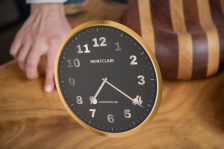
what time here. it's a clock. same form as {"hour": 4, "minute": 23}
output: {"hour": 7, "minute": 21}
